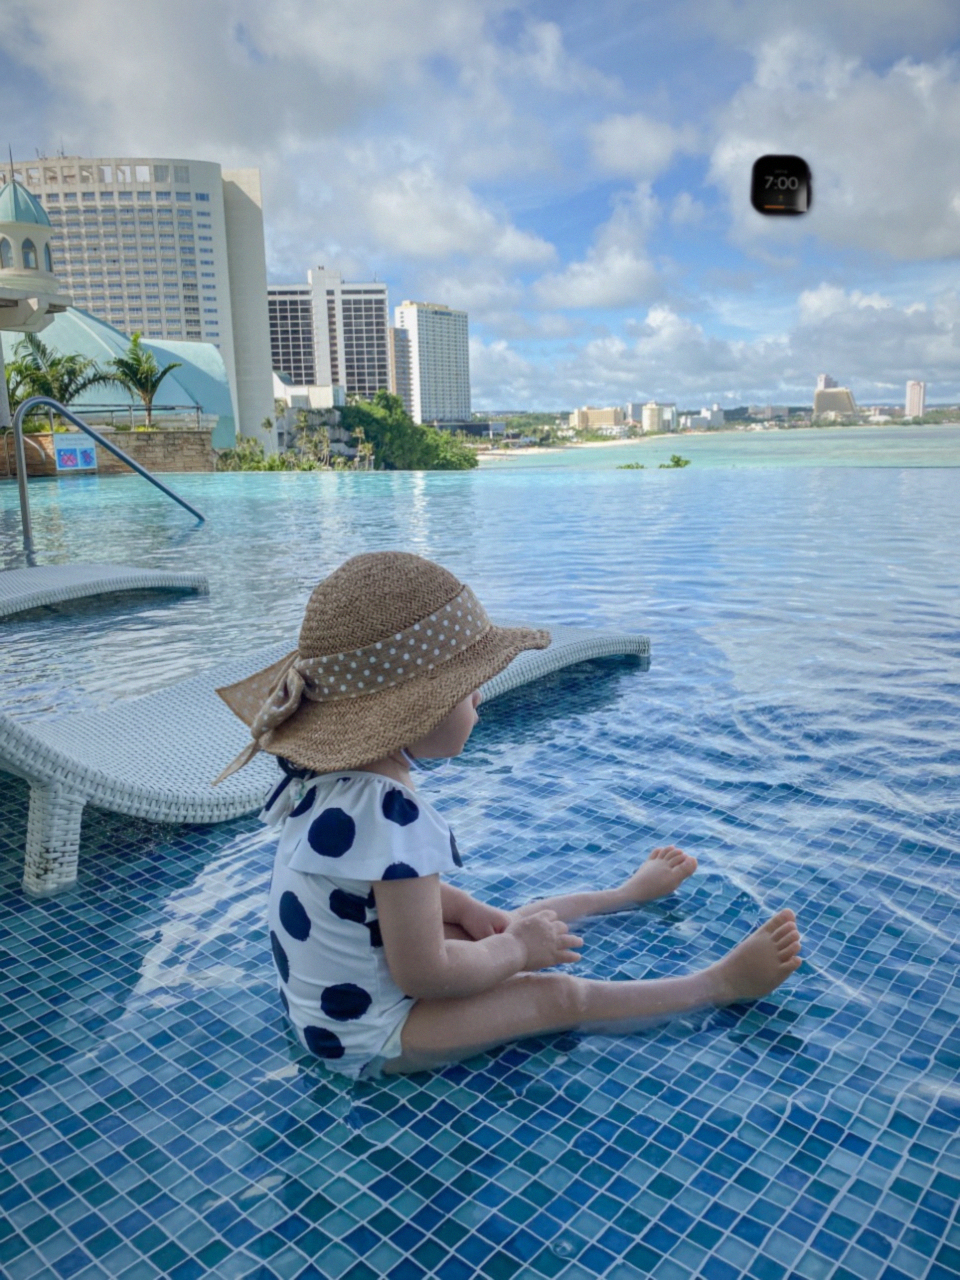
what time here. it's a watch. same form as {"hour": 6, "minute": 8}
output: {"hour": 7, "minute": 0}
